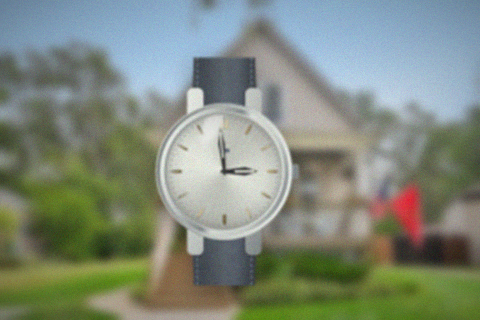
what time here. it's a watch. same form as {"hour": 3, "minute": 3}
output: {"hour": 2, "minute": 59}
